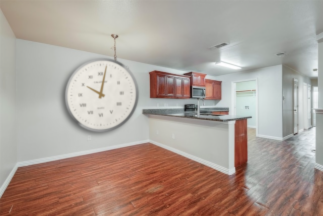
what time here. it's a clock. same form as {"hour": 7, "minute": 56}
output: {"hour": 10, "minute": 2}
